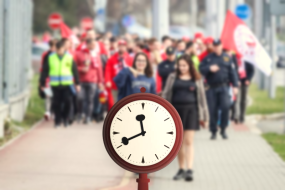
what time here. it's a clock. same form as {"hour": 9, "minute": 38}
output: {"hour": 11, "minute": 41}
